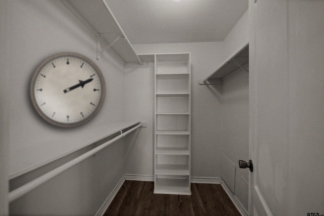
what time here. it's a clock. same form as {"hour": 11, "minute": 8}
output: {"hour": 2, "minute": 11}
